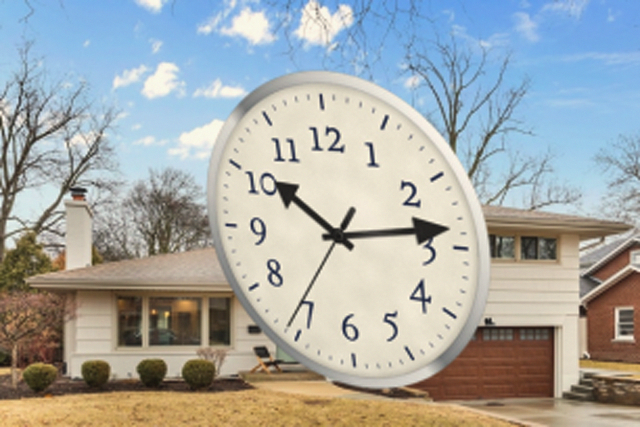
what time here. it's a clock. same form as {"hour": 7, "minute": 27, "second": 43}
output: {"hour": 10, "minute": 13, "second": 36}
